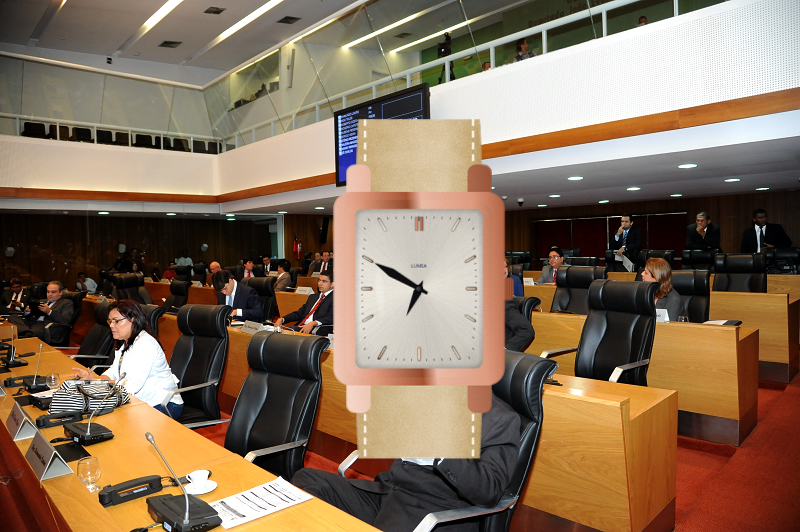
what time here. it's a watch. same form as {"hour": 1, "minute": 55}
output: {"hour": 6, "minute": 50}
